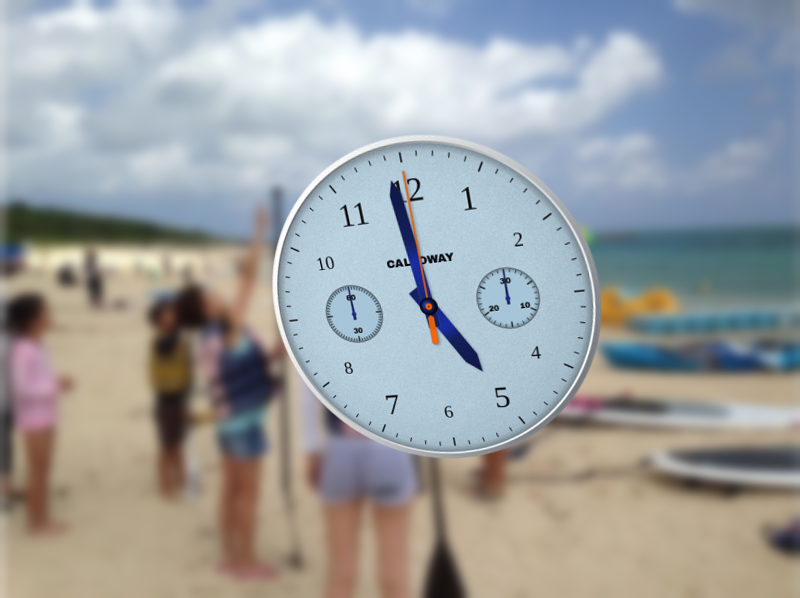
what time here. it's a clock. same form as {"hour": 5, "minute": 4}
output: {"hour": 4, "minute": 59}
